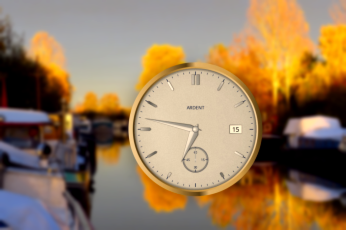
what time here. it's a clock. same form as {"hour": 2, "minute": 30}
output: {"hour": 6, "minute": 47}
